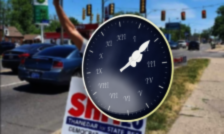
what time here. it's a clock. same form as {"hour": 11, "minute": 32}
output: {"hour": 2, "minute": 9}
